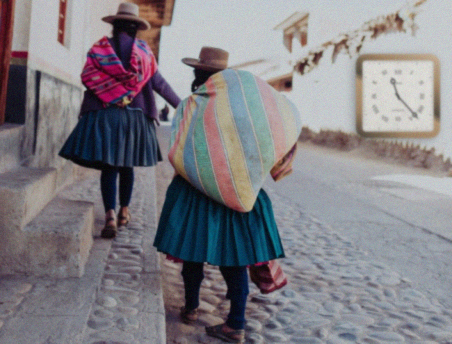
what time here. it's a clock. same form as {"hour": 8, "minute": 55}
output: {"hour": 11, "minute": 23}
